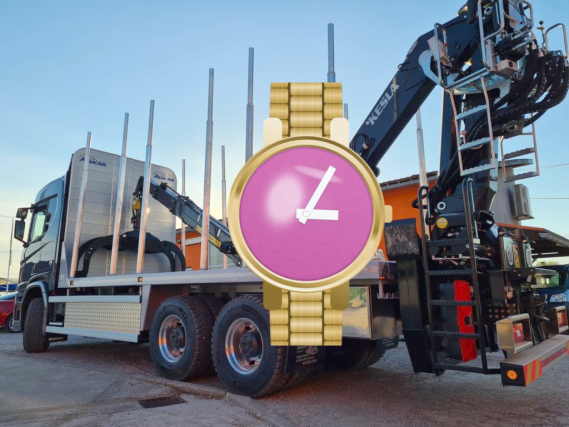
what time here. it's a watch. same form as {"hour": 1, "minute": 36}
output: {"hour": 3, "minute": 5}
